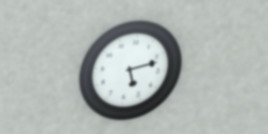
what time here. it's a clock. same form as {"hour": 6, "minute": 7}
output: {"hour": 5, "minute": 12}
